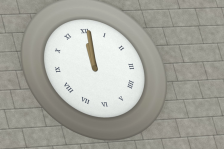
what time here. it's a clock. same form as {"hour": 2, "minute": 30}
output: {"hour": 12, "minute": 1}
